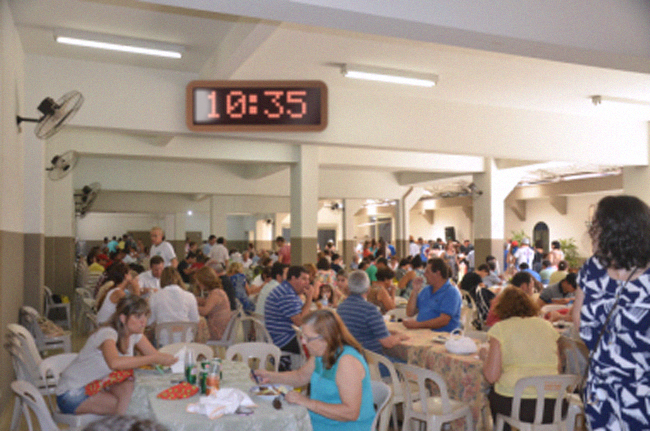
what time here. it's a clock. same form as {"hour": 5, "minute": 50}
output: {"hour": 10, "minute": 35}
